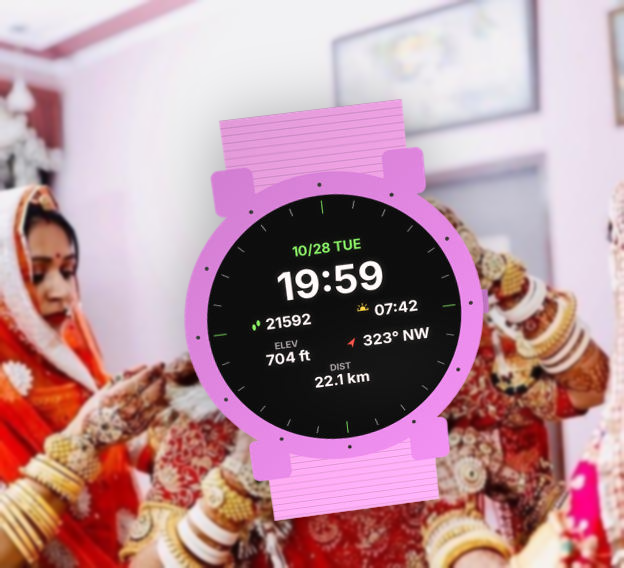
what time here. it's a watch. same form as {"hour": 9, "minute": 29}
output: {"hour": 19, "minute": 59}
